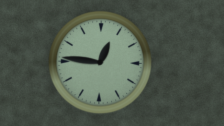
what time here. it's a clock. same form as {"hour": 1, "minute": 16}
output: {"hour": 12, "minute": 46}
